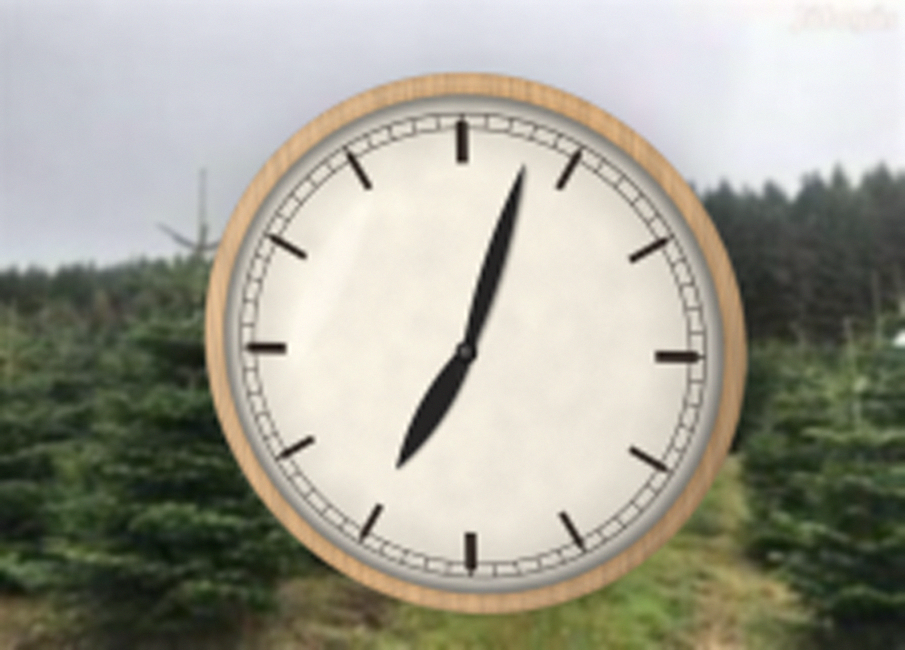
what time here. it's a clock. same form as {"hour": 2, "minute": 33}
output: {"hour": 7, "minute": 3}
